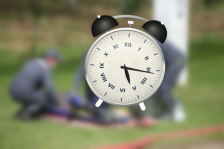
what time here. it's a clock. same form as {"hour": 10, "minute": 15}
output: {"hour": 5, "minute": 16}
